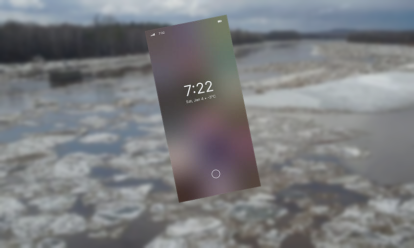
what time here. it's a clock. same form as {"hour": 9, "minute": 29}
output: {"hour": 7, "minute": 22}
